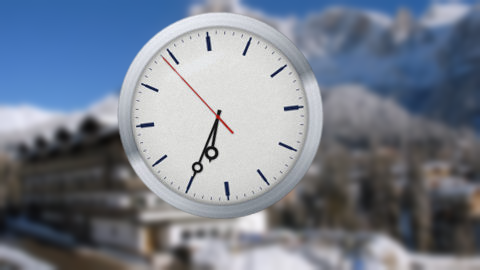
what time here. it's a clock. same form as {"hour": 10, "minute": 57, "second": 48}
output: {"hour": 6, "minute": 34, "second": 54}
